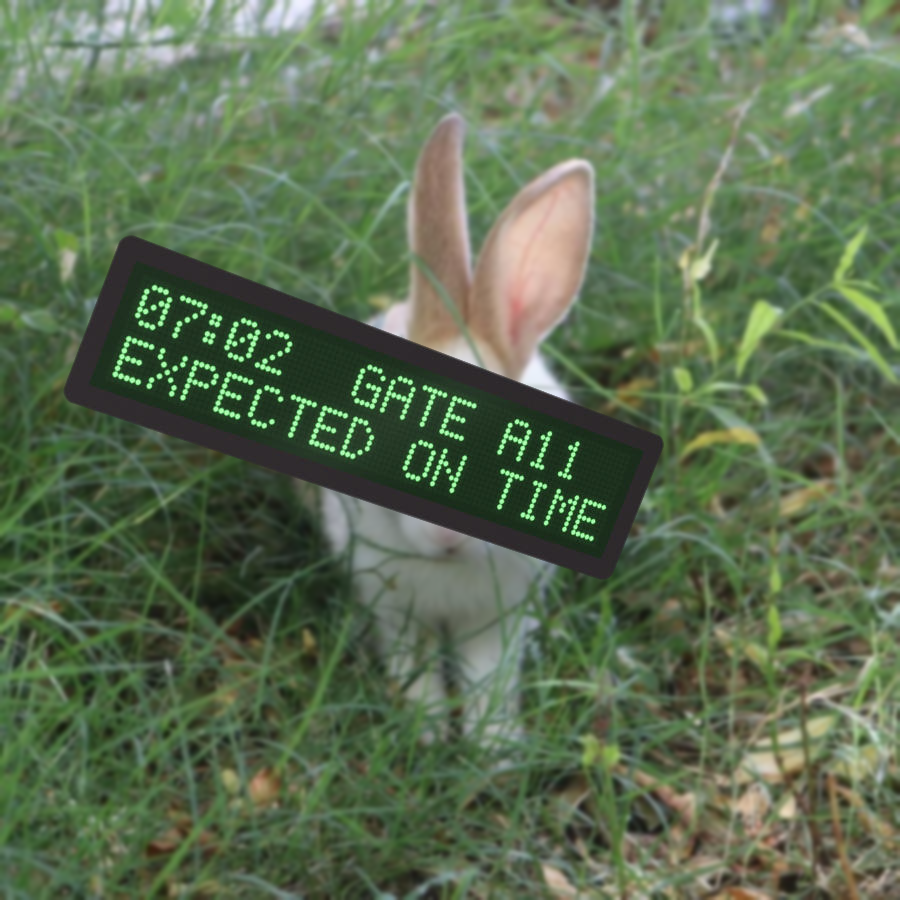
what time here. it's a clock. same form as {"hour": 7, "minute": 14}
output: {"hour": 7, "minute": 2}
